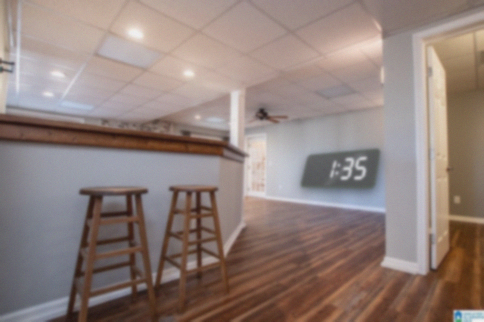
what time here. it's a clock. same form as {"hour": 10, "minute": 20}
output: {"hour": 1, "minute": 35}
